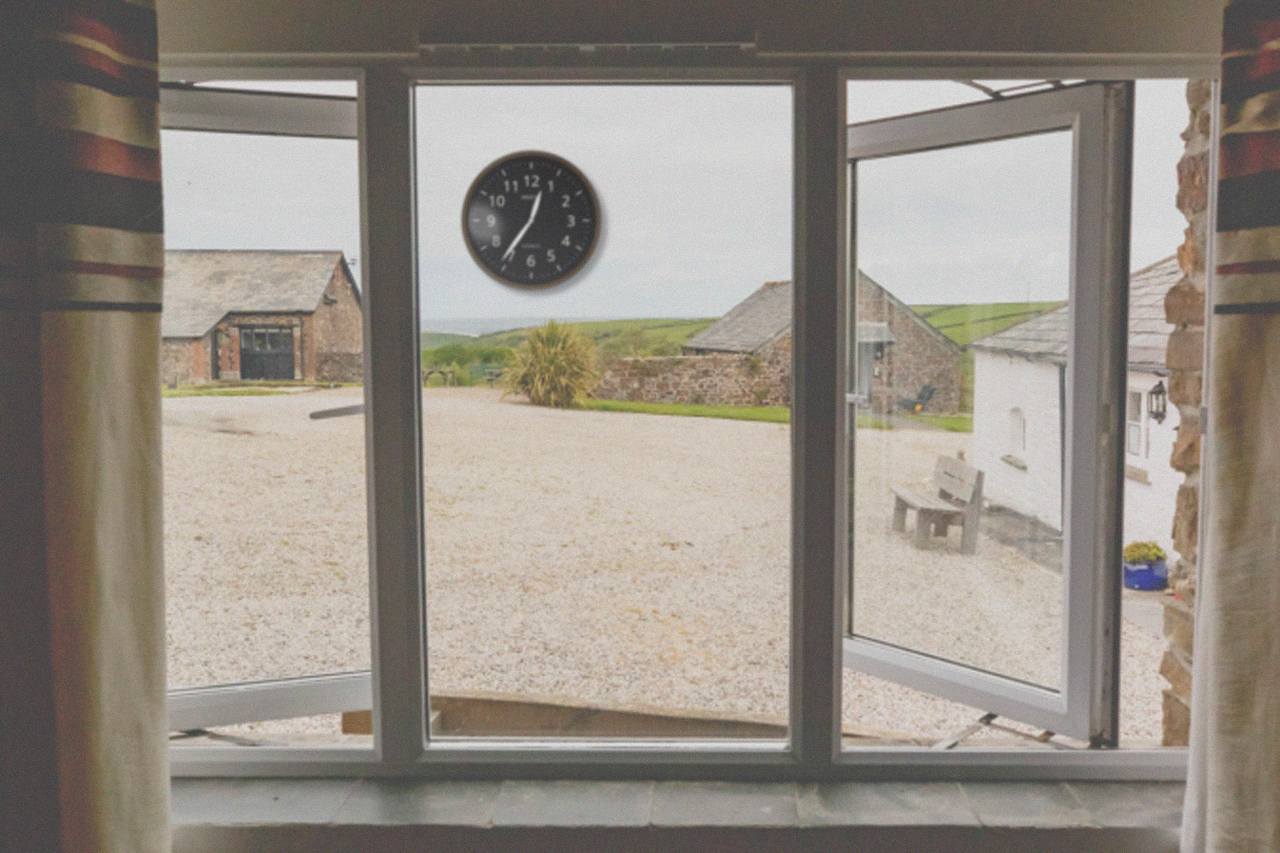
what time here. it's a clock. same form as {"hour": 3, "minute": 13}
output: {"hour": 12, "minute": 36}
